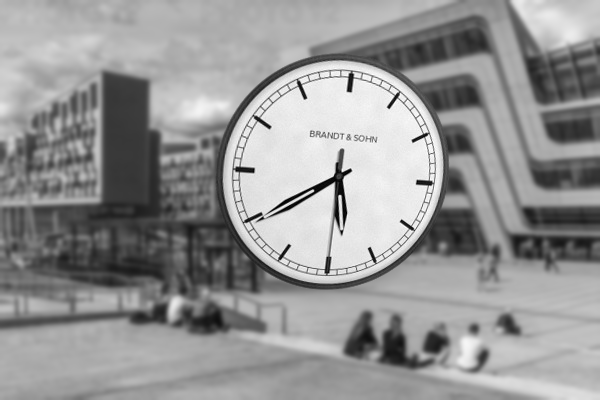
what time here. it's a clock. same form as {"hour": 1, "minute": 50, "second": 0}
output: {"hour": 5, "minute": 39, "second": 30}
